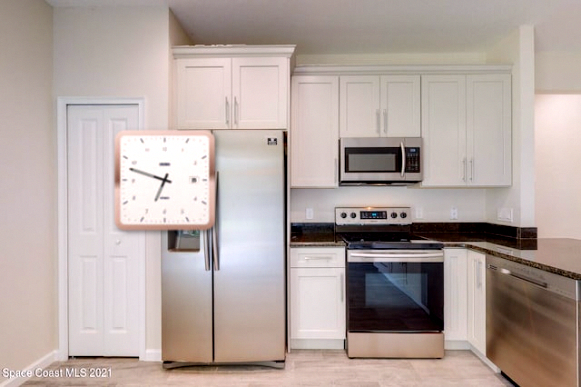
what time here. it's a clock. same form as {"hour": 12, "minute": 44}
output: {"hour": 6, "minute": 48}
